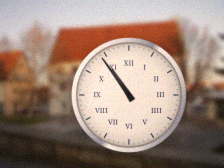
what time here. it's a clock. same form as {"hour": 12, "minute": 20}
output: {"hour": 10, "minute": 54}
